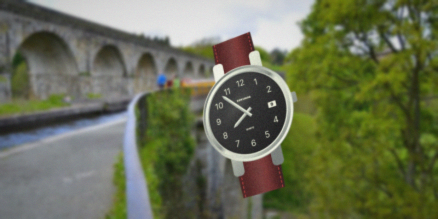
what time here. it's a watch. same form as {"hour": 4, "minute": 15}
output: {"hour": 7, "minute": 53}
